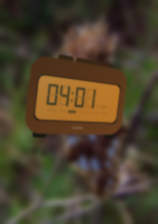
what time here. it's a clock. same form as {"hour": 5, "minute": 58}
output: {"hour": 4, "minute": 1}
